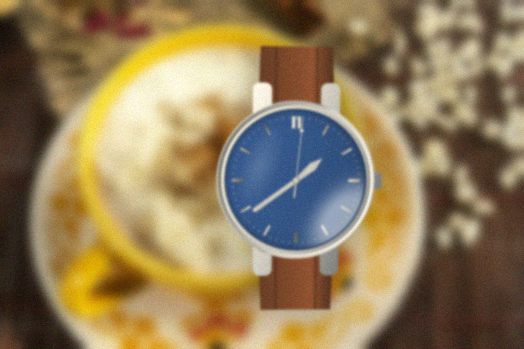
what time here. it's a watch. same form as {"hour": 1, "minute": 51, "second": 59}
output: {"hour": 1, "minute": 39, "second": 1}
